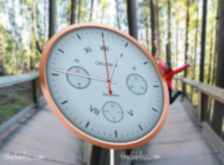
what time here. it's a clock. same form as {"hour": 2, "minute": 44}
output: {"hour": 12, "minute": 46}
